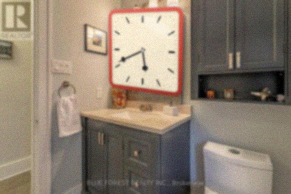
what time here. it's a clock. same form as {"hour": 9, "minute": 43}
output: {"hour": 5, "minute": 41}
